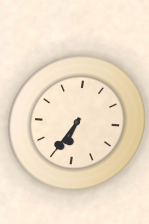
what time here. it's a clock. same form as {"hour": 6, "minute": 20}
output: {"hour": 6, "minute": 35}
